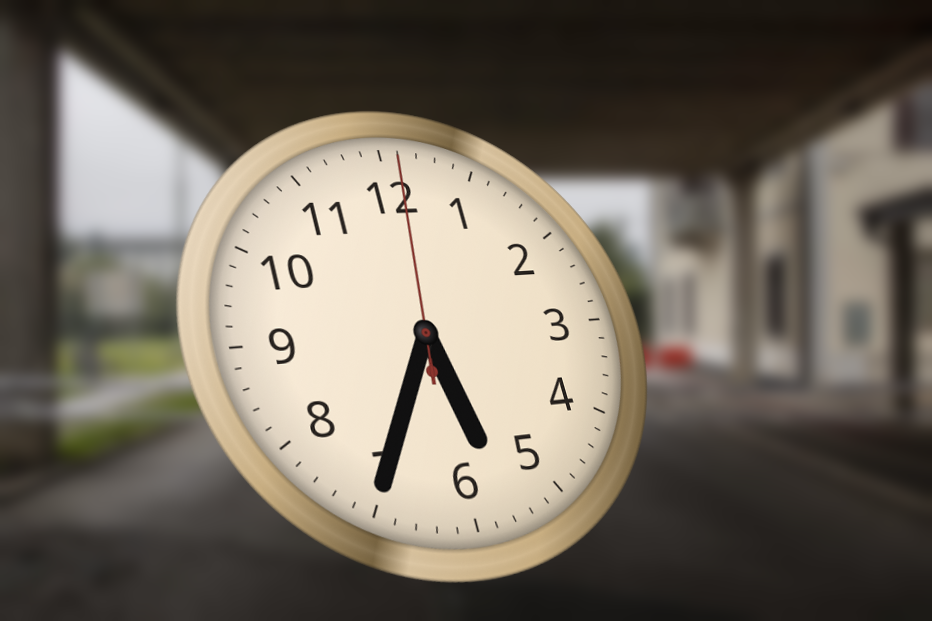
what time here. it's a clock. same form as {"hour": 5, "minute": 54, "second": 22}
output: {"hour": 5, "minute": 35, "second": 1}
